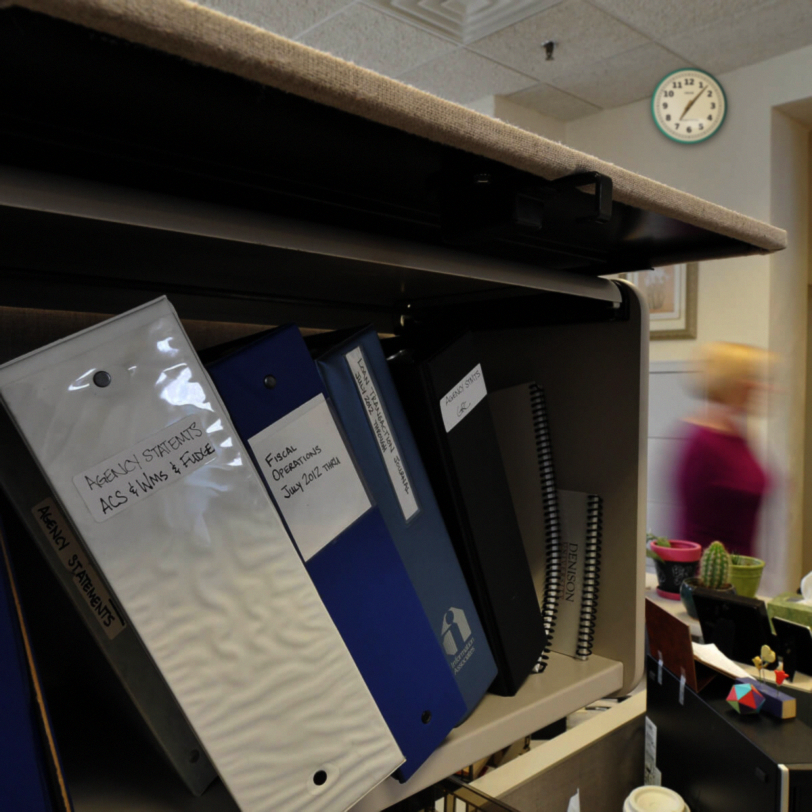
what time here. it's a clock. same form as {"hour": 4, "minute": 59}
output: {"hour": 7, "minute": 7}
